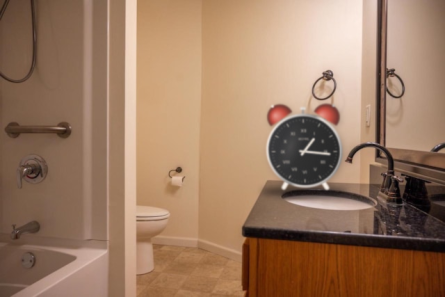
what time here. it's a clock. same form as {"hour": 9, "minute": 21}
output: {"hour": 1, "minute": 16}
